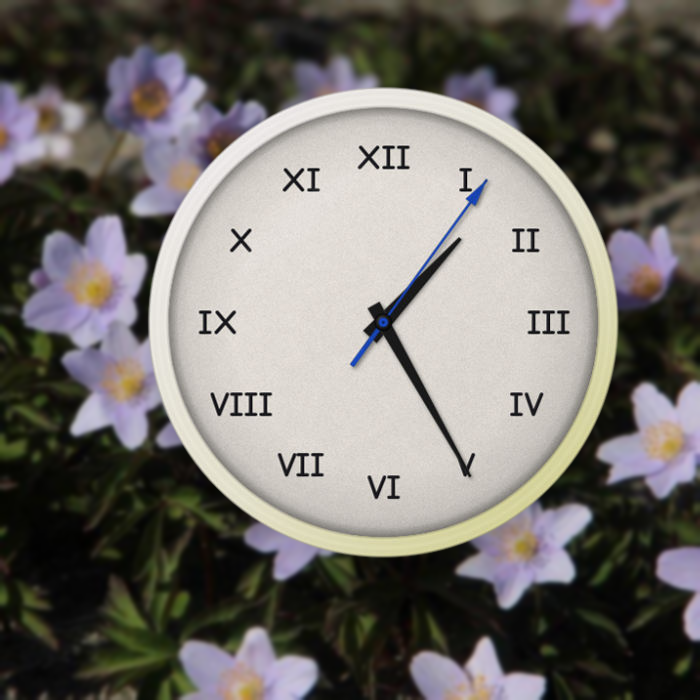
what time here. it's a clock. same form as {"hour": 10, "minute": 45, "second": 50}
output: {"hour": 1, "minute": 25, "second": 6}
